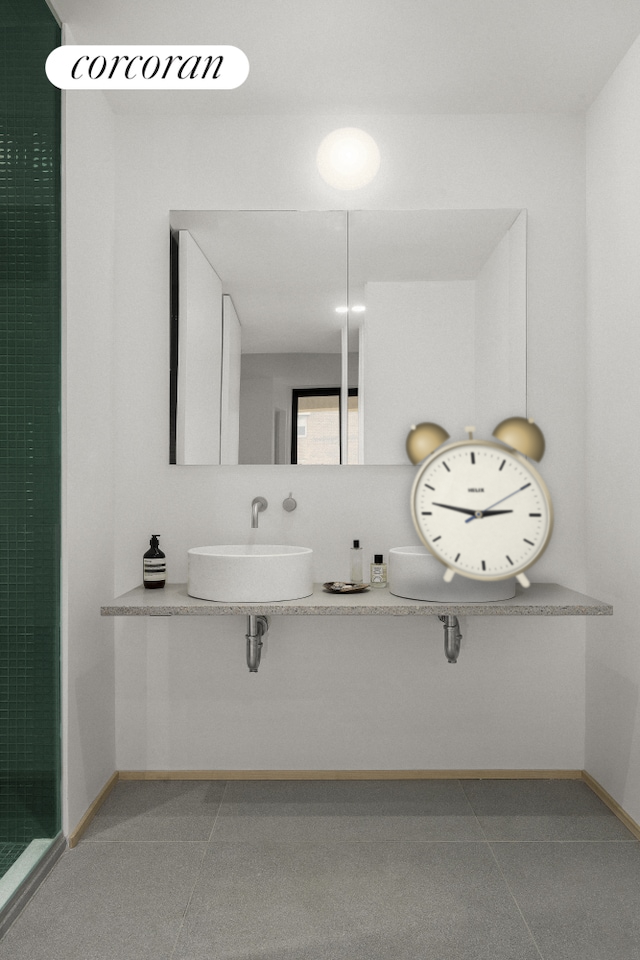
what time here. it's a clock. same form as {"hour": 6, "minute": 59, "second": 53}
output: {"hour": 2, "minute": 47, "second": 10}
